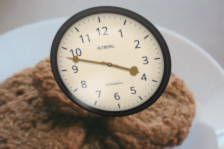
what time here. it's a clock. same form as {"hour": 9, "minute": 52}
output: {"hour": 3, "minute": 48}
